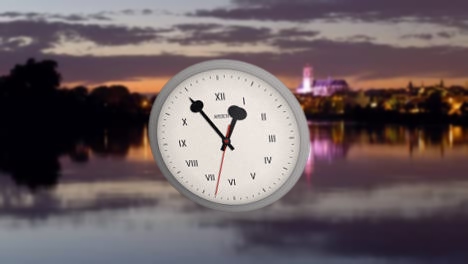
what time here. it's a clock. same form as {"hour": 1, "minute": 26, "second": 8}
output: {"hour": 12, "minute": 54, "second": 33}
